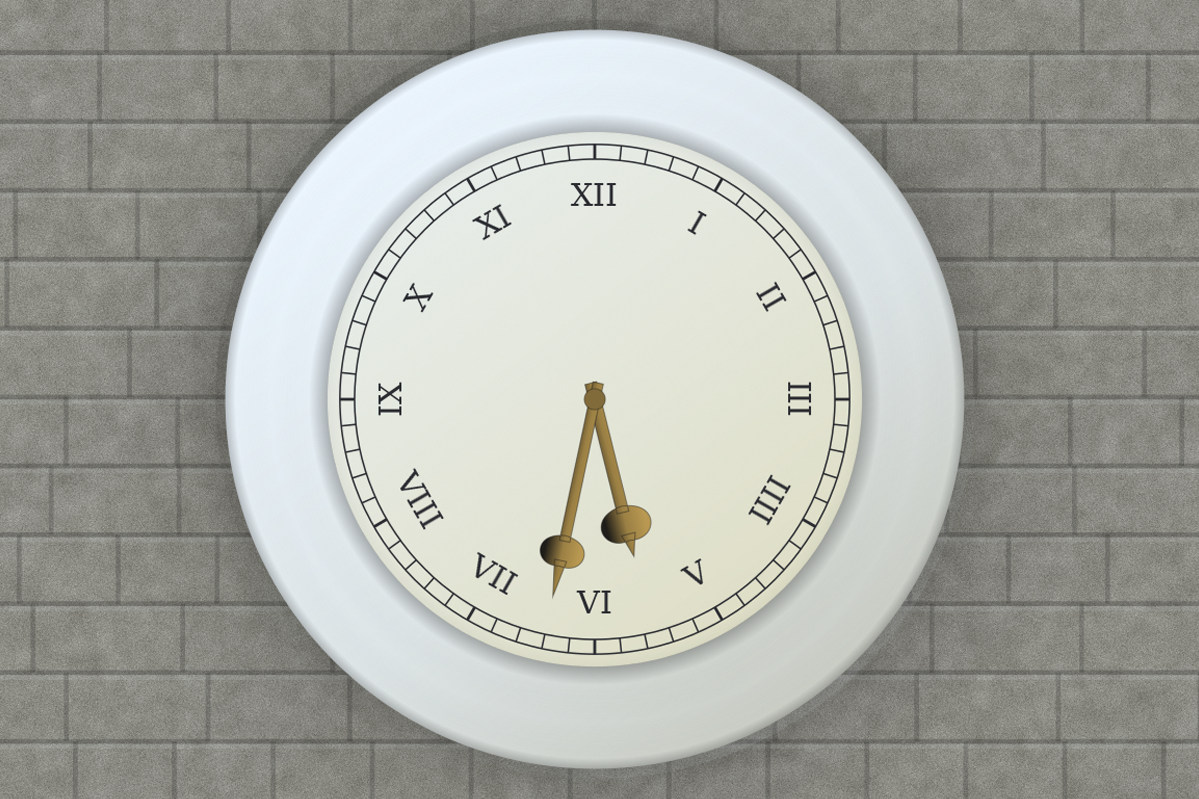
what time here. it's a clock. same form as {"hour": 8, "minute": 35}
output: {"hour": 5, "minute": 32}
